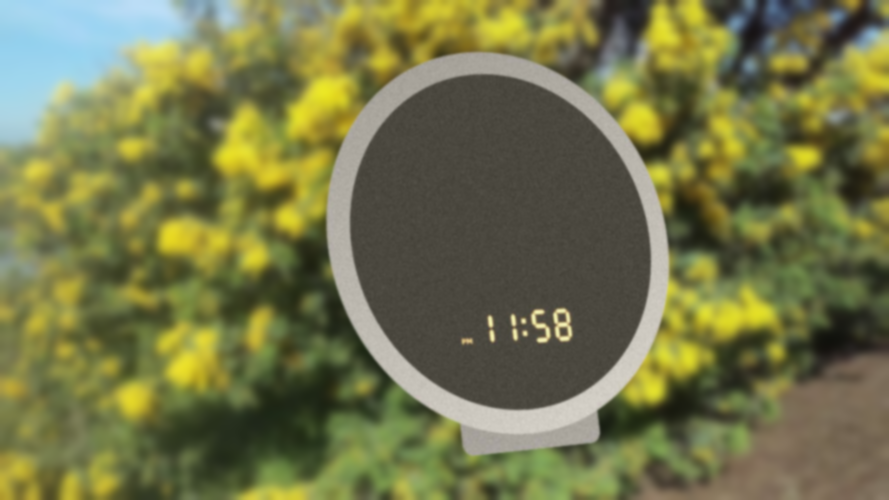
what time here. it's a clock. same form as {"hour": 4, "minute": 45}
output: {"hour": 11, "minute": 58}
